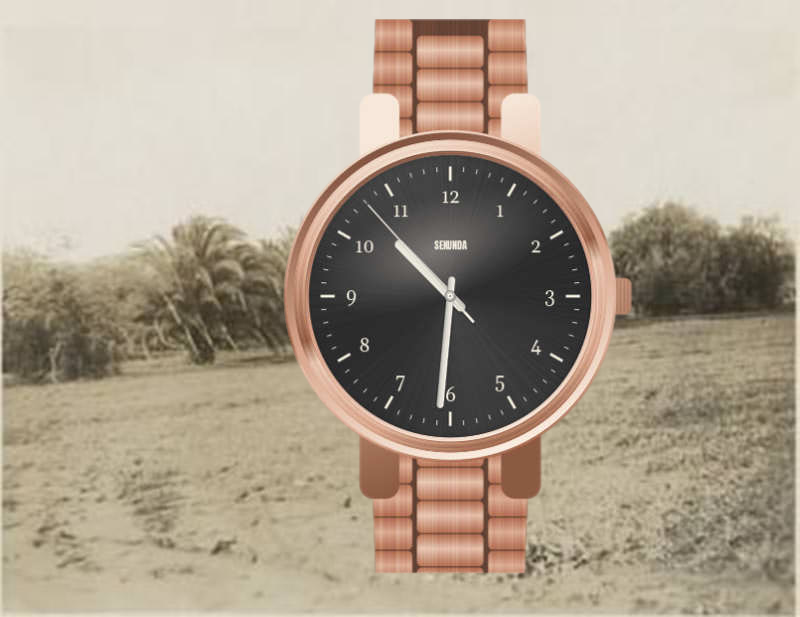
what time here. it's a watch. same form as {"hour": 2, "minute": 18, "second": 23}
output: {"hour": 10, "minute": 30, "second": 53}
